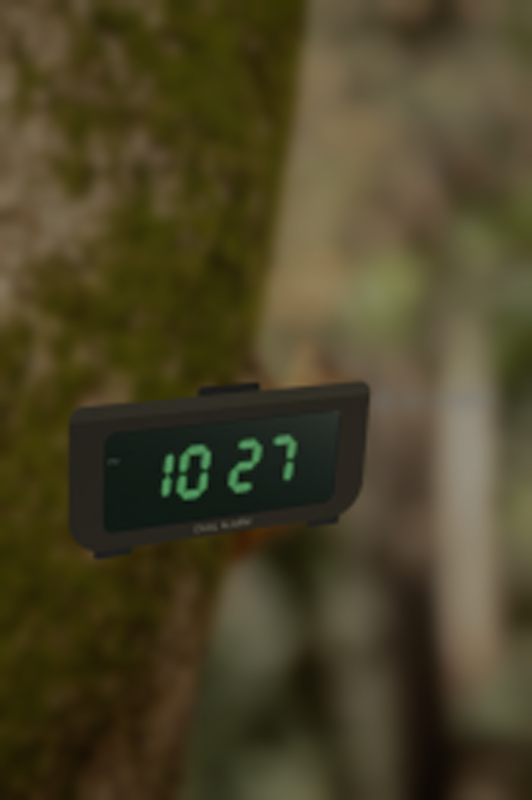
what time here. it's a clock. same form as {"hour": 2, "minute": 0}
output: {"hour": 10, "minute": 27}
